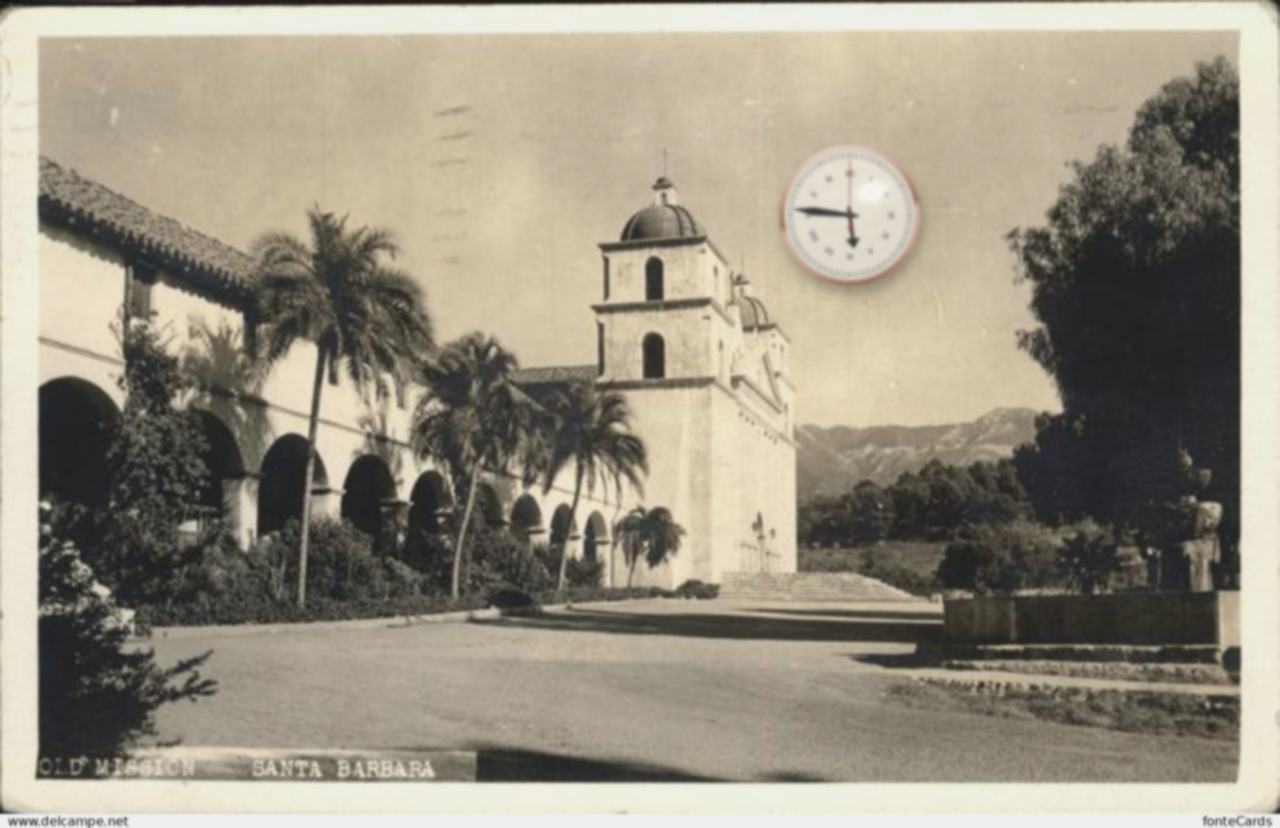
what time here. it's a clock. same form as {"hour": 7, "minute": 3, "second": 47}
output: {"hour": 5, "minute": 46, "second": 0}
